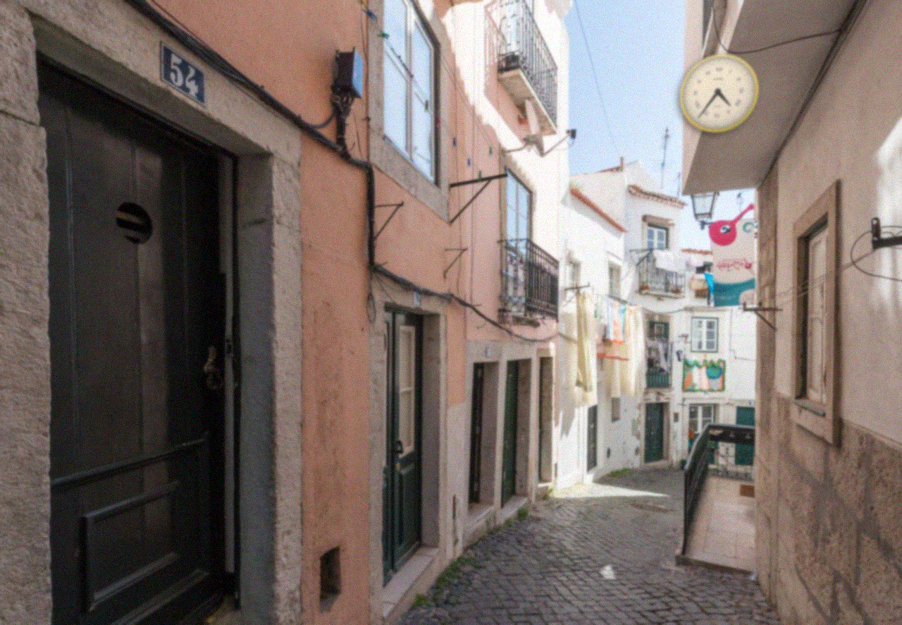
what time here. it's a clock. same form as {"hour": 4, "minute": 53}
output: {"hour": 4, "minute": 36}
